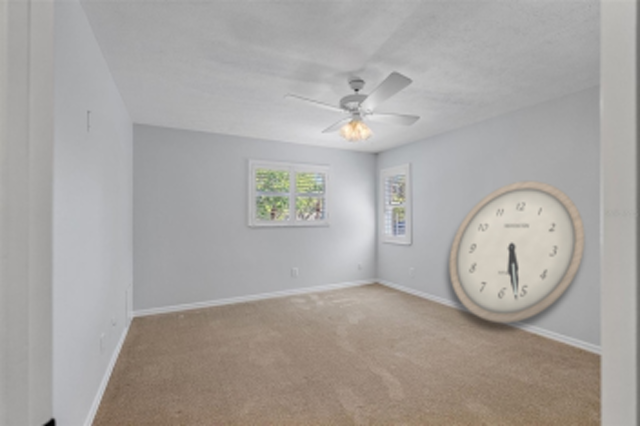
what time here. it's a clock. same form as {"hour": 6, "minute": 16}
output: {"hour": 5, "minute": 27}
